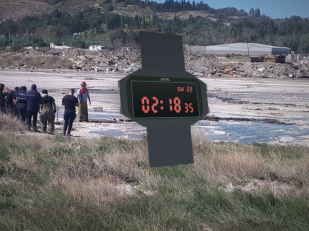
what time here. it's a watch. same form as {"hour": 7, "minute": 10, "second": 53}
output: {"hour": 2, "minute": 18, "second": 35}
